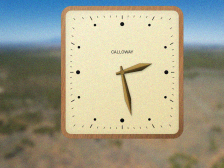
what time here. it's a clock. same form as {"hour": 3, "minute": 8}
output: {"hour": 2, "minute": 28}
